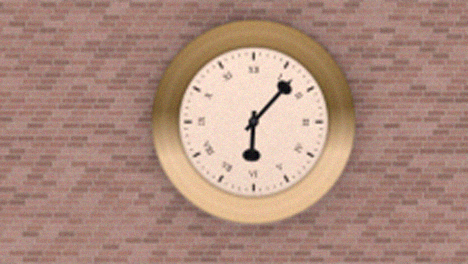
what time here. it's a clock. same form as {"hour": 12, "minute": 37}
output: {"hour": 6, "minute": 7}
